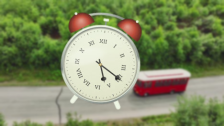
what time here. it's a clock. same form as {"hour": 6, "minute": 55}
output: {"hour": 5, "minute": 20}
